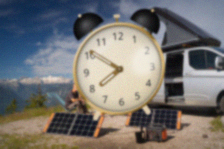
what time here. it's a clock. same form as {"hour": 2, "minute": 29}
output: {"hour": 7, "minute": 51}
